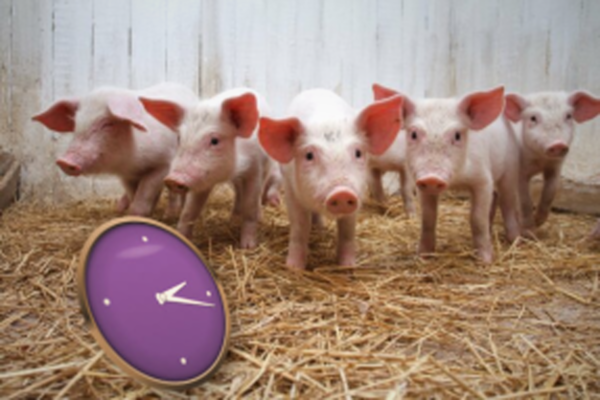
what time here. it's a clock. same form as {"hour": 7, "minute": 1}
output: {"hour": 2, "minute": 17}
